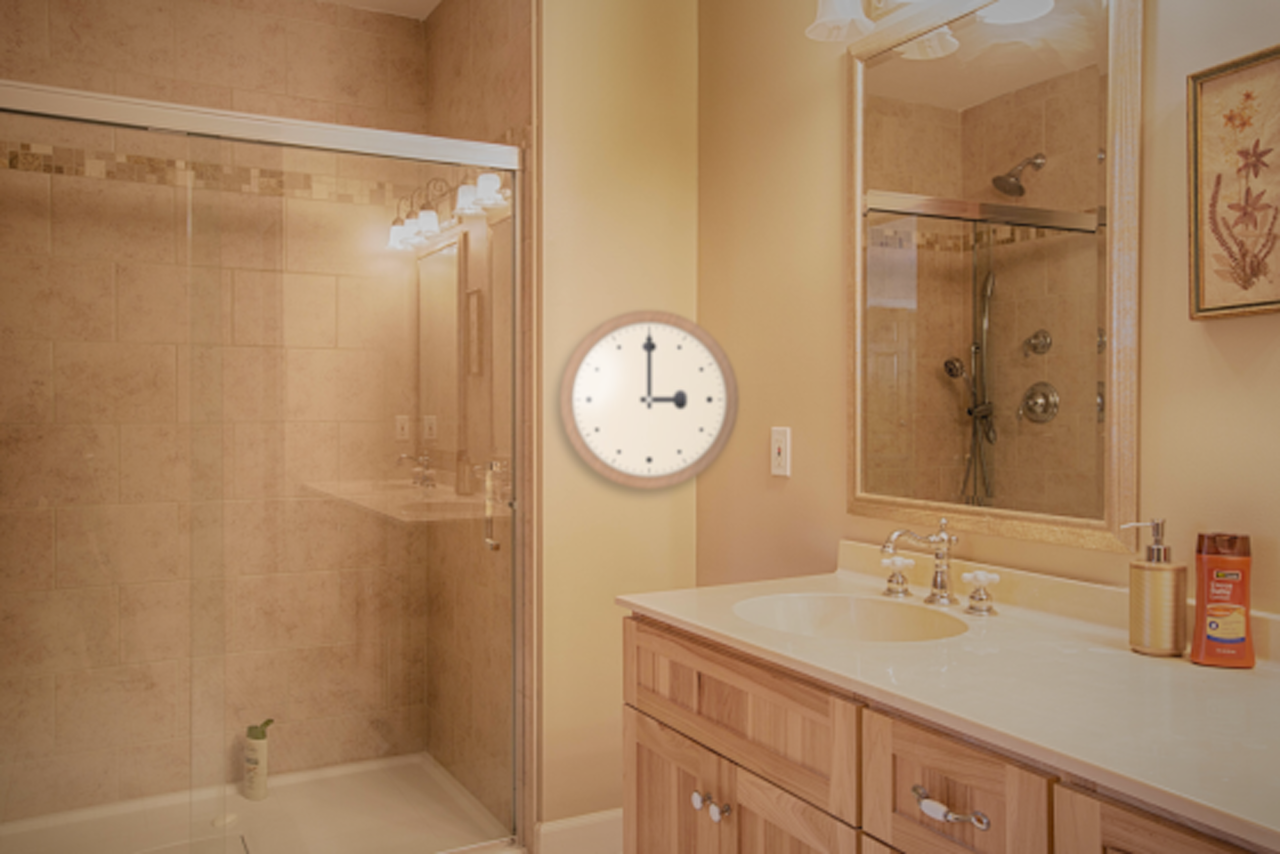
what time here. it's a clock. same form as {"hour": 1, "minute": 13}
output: {"hour": 3, "minute": 0}
